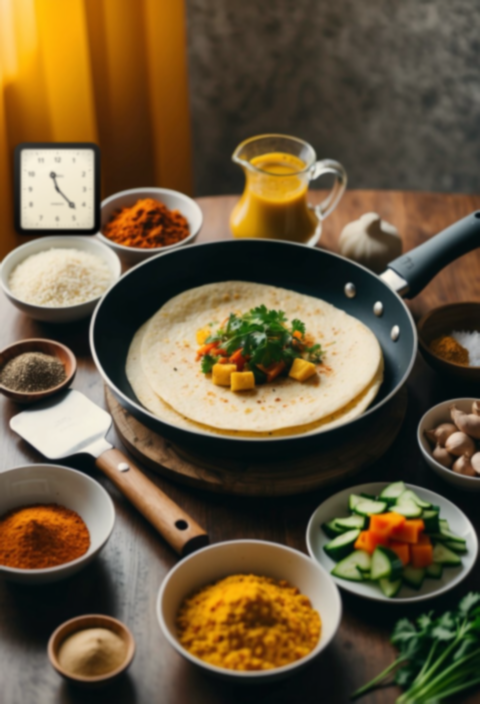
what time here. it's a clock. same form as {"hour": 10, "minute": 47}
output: {"hour": 11, "minute": 23}
